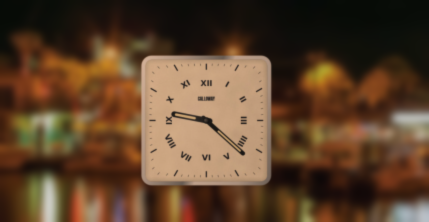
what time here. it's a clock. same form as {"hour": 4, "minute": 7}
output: {"hour": 9, "minute": 22}
